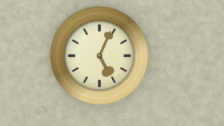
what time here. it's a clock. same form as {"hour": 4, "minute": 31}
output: {"hour": 5, "minute": 4}
